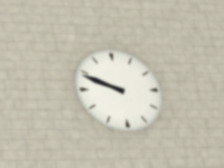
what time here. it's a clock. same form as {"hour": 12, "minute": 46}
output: {"hour": 9, "minute": 49}
